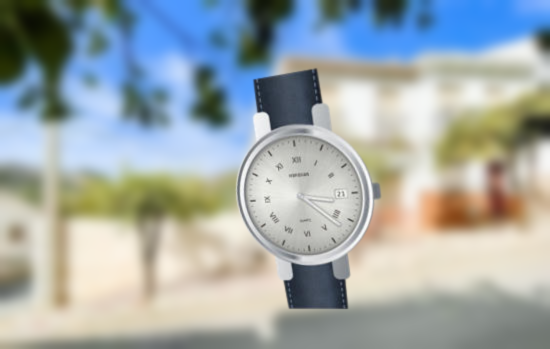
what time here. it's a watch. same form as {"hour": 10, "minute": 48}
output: {"hour": 3, "minute": 22}
